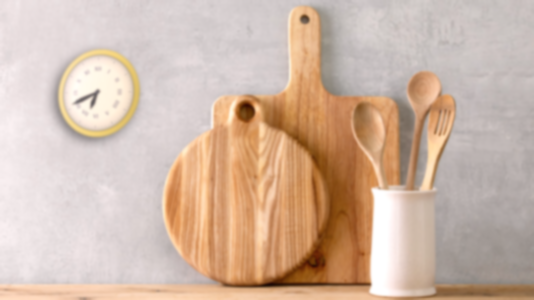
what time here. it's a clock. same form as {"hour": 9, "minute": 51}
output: {"hour": 6, "minute": 41}
